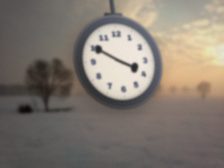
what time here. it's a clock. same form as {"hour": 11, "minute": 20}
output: {"hour": 3, "minute": 50}
